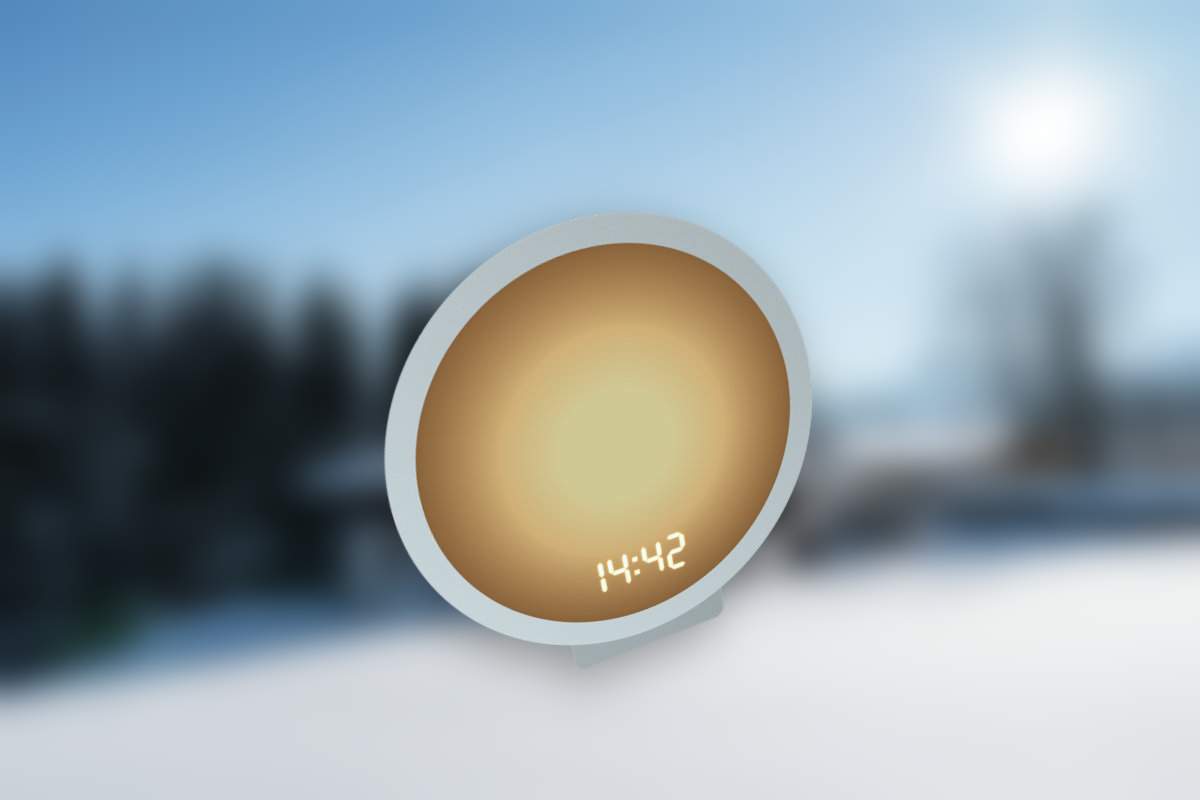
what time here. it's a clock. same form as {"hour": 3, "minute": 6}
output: {"hour": 14, "minute": 42}
